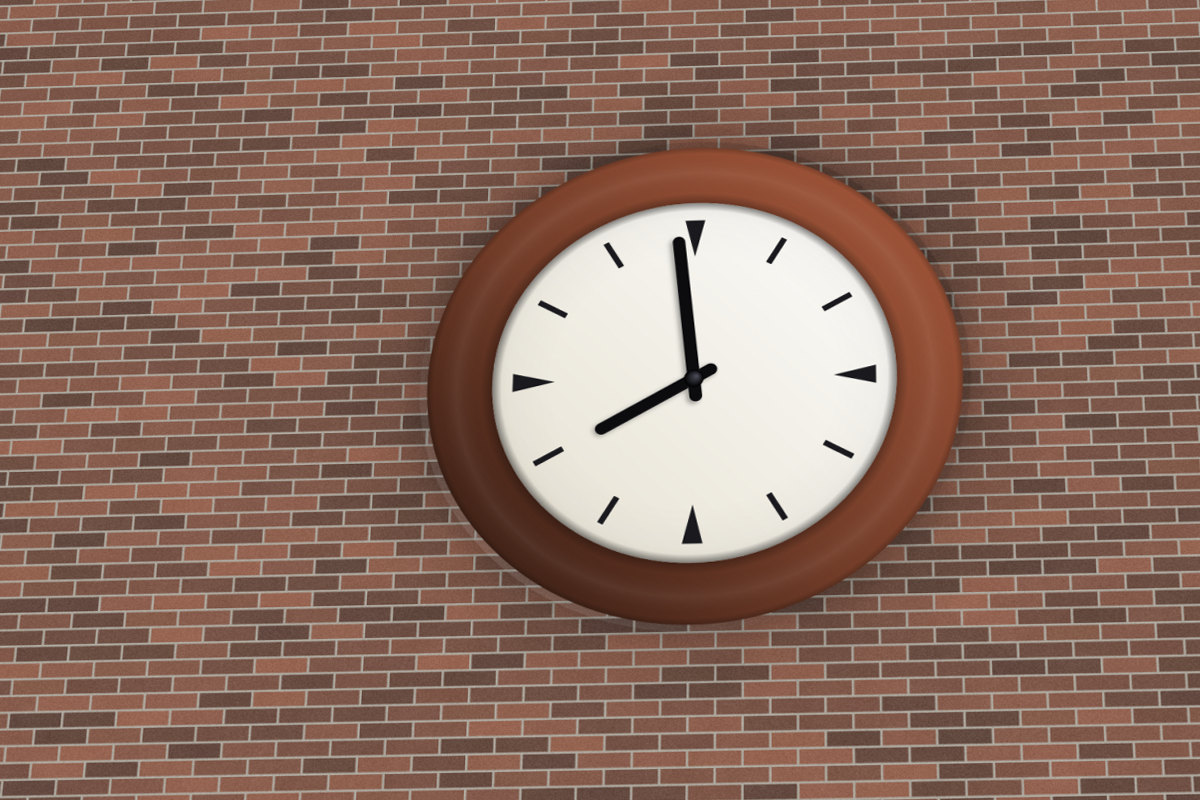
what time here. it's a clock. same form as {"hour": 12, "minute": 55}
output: {"hour": 7, "minute": 59}
